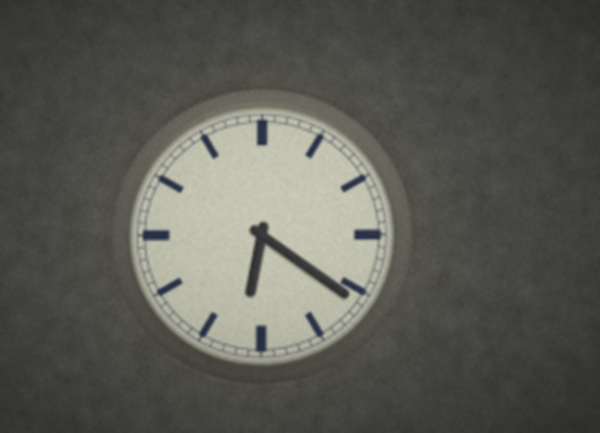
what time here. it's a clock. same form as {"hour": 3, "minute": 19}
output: {"hour": 6, "minute": 21}
